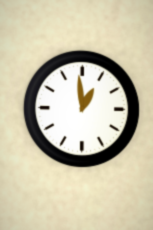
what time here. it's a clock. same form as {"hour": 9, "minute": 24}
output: {"hour": 12, "minute": 59}
